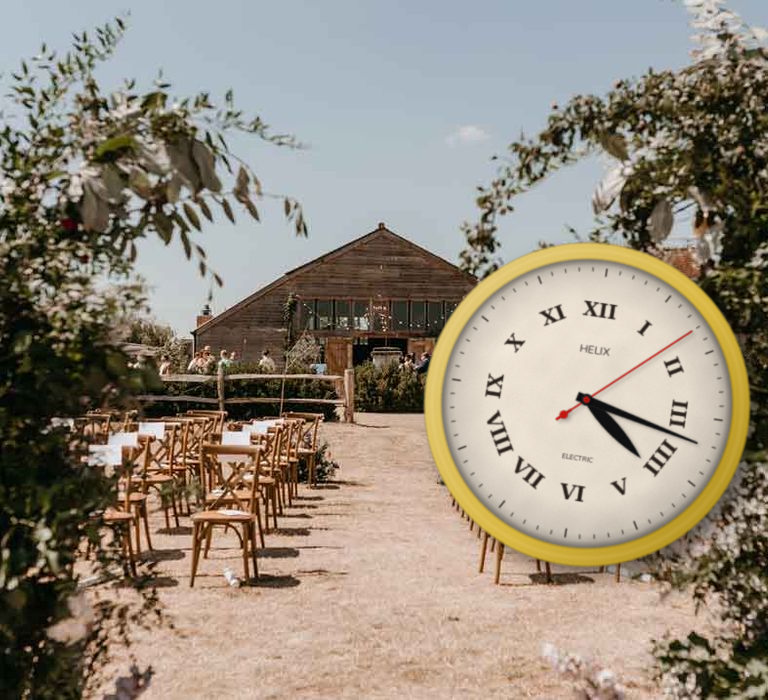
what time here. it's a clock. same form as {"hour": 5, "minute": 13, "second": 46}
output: {"hour": 4, "minute": 17, "second": 8}
